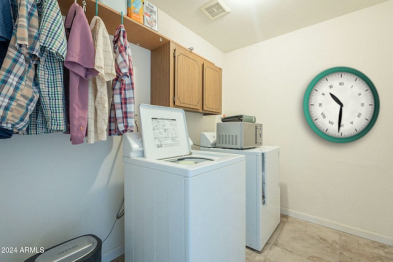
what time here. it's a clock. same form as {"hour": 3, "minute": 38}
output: {"hour": 10, "minute": 31}
